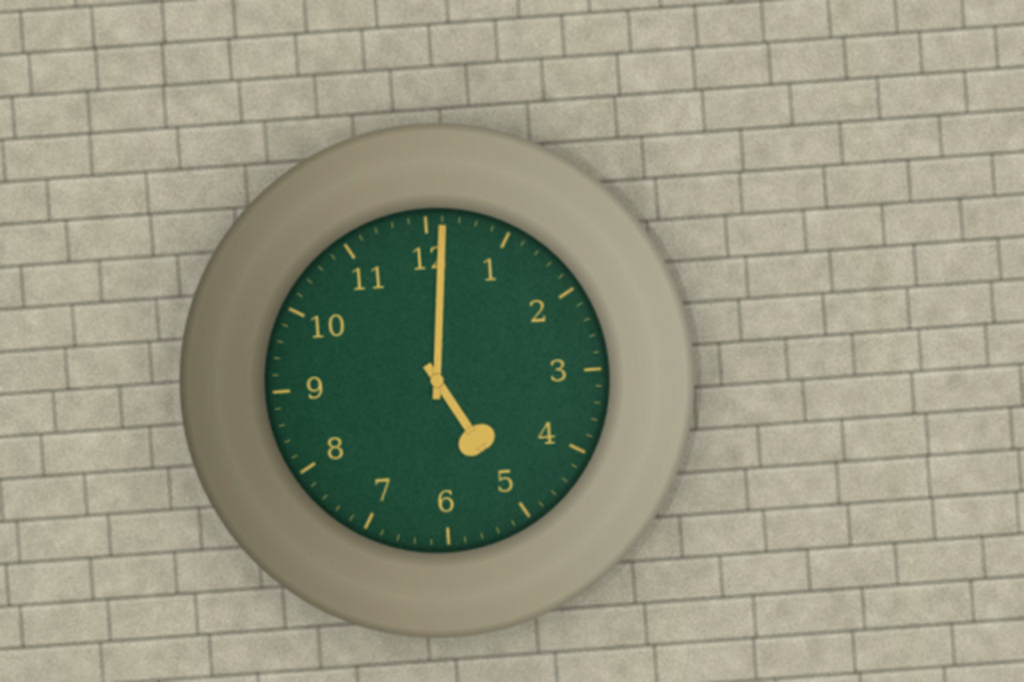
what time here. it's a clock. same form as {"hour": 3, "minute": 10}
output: {"hour": 5, "minute": 1}
